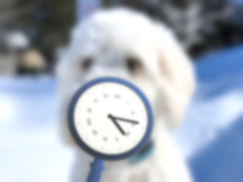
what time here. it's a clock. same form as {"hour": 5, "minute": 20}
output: {"hour": 4, "minute": 14}
